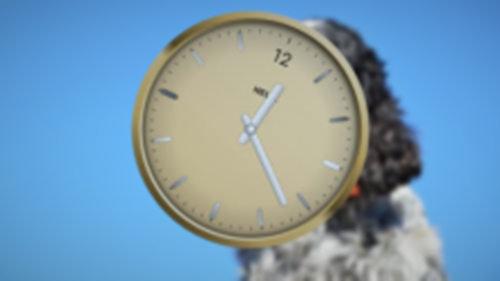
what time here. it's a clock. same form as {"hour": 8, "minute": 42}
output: {"hour": 12, "minute": 22}
